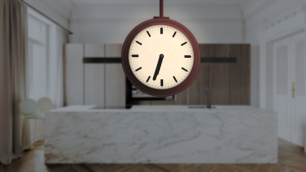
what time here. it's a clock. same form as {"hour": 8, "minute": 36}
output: {"hour": 6, "minute": 33}
